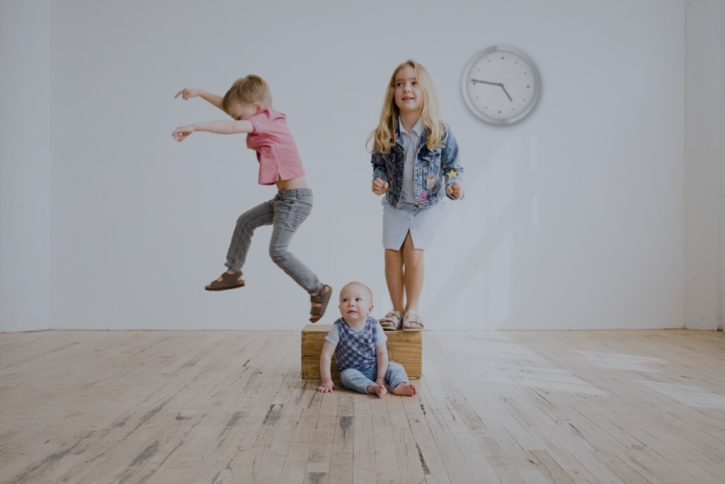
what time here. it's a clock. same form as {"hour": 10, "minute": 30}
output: {"hour": 4, "minute": 46}
